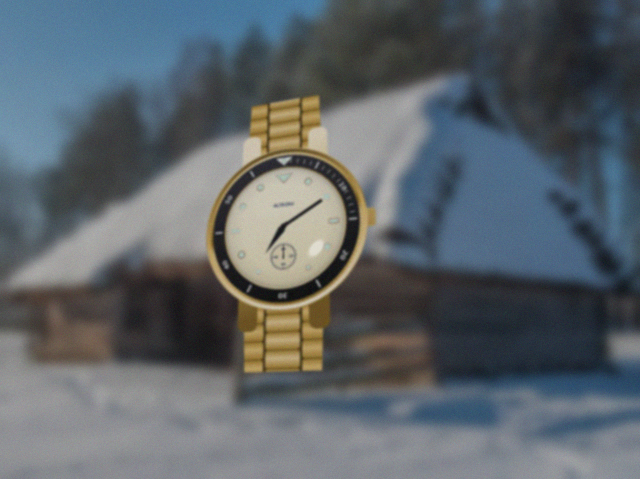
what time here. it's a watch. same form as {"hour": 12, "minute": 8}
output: {"hour": 7, "minute": 10}
